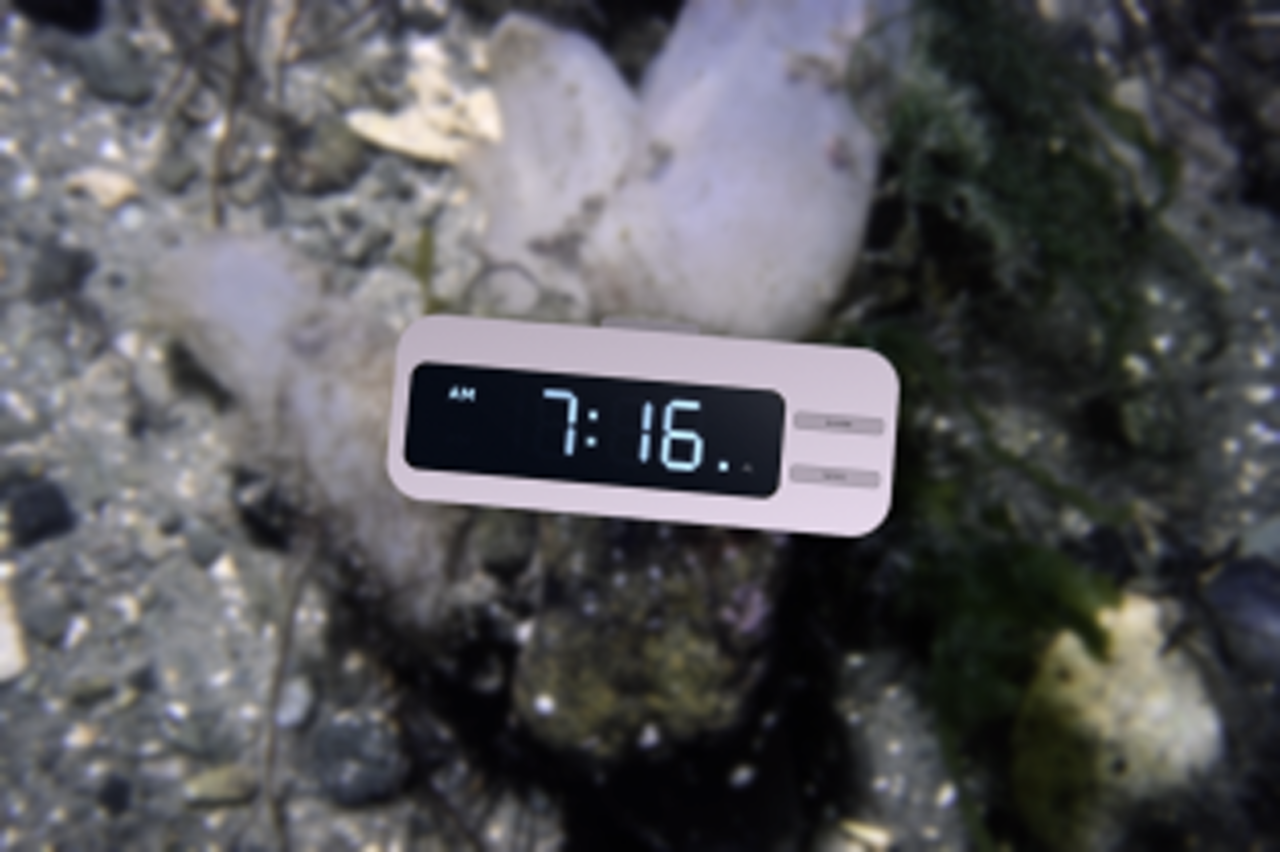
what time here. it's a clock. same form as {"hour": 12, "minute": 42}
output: {"hour": 7, "minute": 16}
